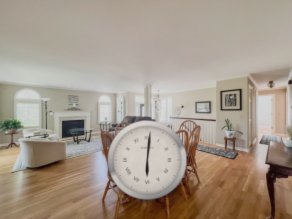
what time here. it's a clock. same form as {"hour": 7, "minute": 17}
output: {"hour": 6, "minute": 1}
